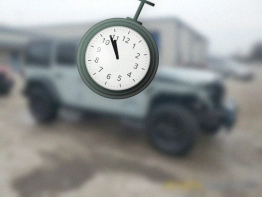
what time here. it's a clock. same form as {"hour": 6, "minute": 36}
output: {"hour": 10, "minute": 53}
